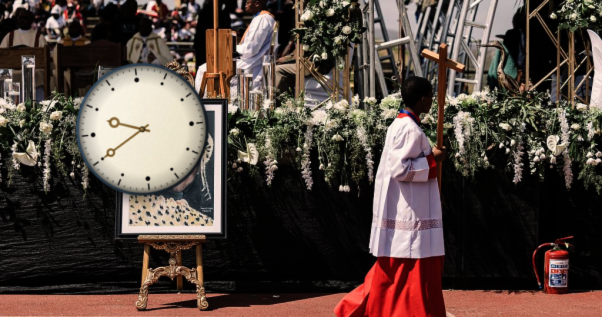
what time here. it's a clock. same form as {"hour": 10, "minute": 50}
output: {"hour": 9, "minute": 40}
